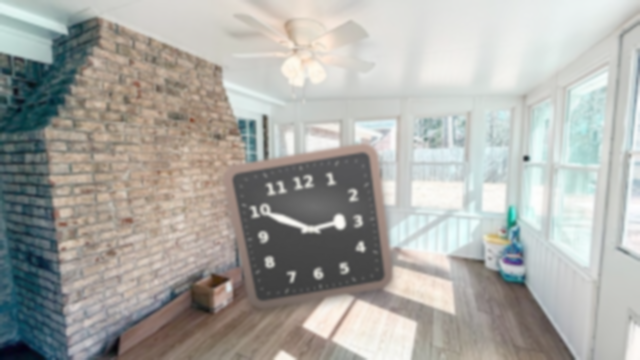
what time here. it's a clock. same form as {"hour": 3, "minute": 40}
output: {"hour": 2, "minute": 50}
